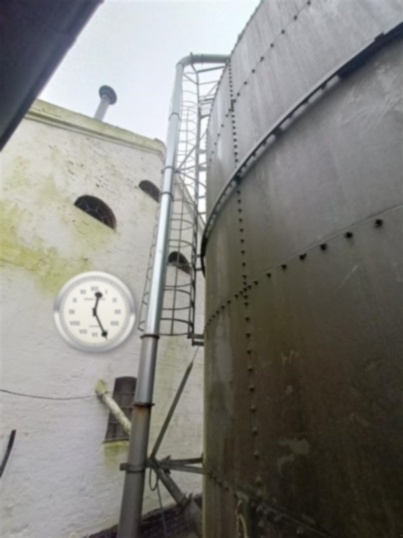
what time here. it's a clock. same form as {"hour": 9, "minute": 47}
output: {"hour": 12, "minute": 26}
